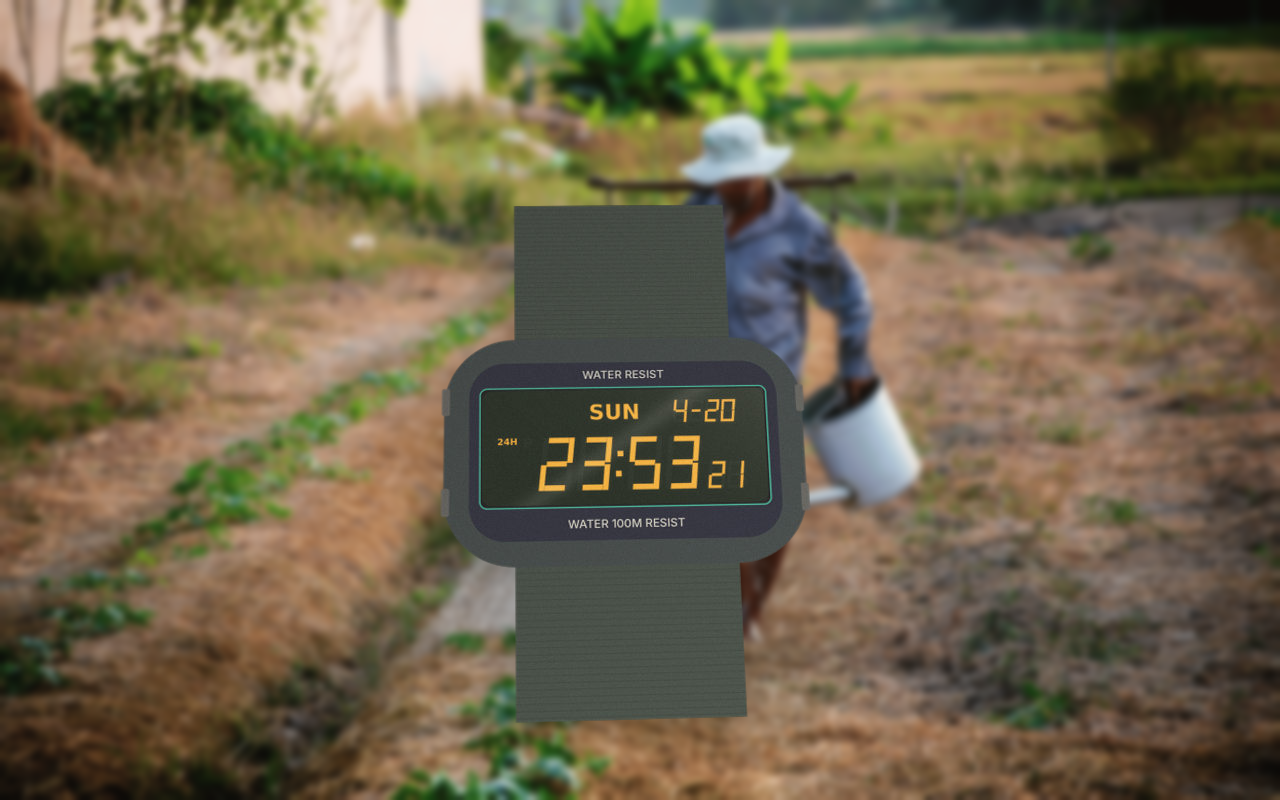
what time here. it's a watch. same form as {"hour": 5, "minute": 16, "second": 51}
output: {"hour": 23, "minute": 53, "second": 21}
